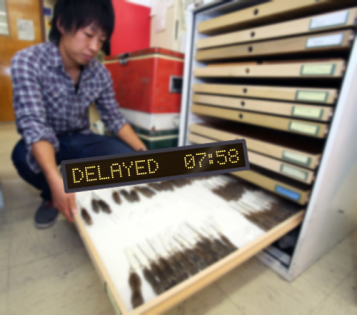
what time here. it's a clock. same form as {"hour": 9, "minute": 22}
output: {"hour": 7, "minute": 58}
